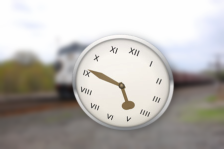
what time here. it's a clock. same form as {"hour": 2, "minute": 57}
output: {"hour": 4, "minute": 46}
